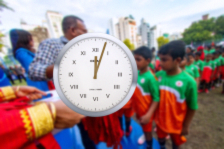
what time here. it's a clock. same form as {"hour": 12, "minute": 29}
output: {"hour": 12, "minute": 3}
